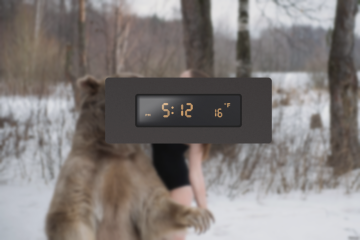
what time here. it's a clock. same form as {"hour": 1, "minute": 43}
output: {"hour": 5, "minute": 12}
